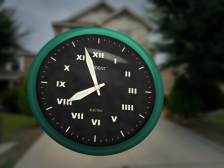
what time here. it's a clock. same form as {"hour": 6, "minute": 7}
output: {"hour": 7, "minute": 57}
